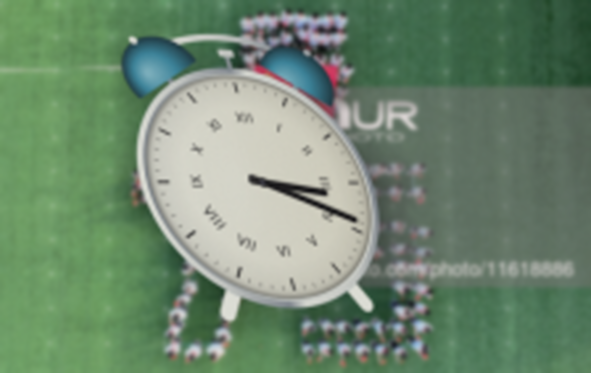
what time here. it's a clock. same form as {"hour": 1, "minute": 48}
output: {"hour": 3, "minute": 19}
